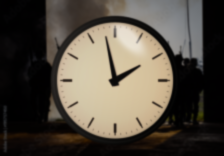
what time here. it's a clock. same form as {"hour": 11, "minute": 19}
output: {"hour": 1, "minute": 58}
